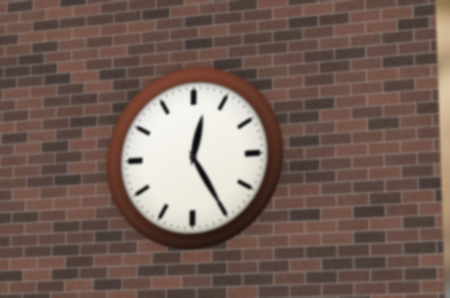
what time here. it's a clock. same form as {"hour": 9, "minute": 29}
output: {"hour": 12, "minute": 25}
